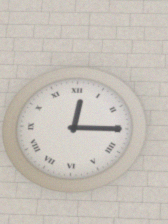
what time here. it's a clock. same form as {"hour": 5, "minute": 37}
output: {"hour": 12, "minute": 15}
